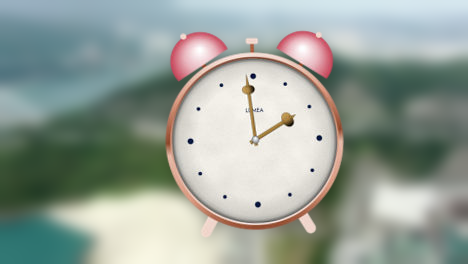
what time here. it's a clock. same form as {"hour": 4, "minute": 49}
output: {"hour": 1, "minute": 59}
